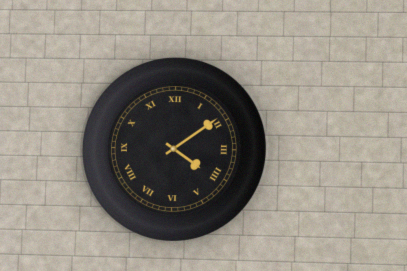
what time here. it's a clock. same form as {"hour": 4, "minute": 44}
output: {"hour": 4, "minute": 9}
